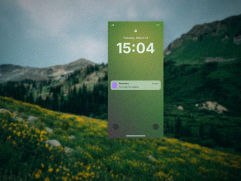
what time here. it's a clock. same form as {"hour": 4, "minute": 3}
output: {"hour": 15, "minute": 4}
